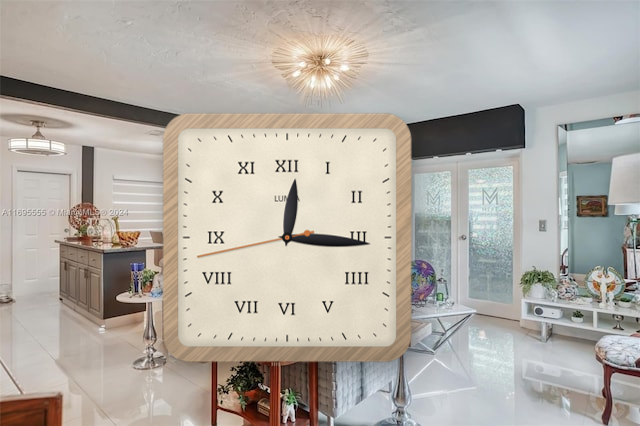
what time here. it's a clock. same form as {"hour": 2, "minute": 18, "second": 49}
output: {"hour": 12, "minute": 15, "second": 43}
